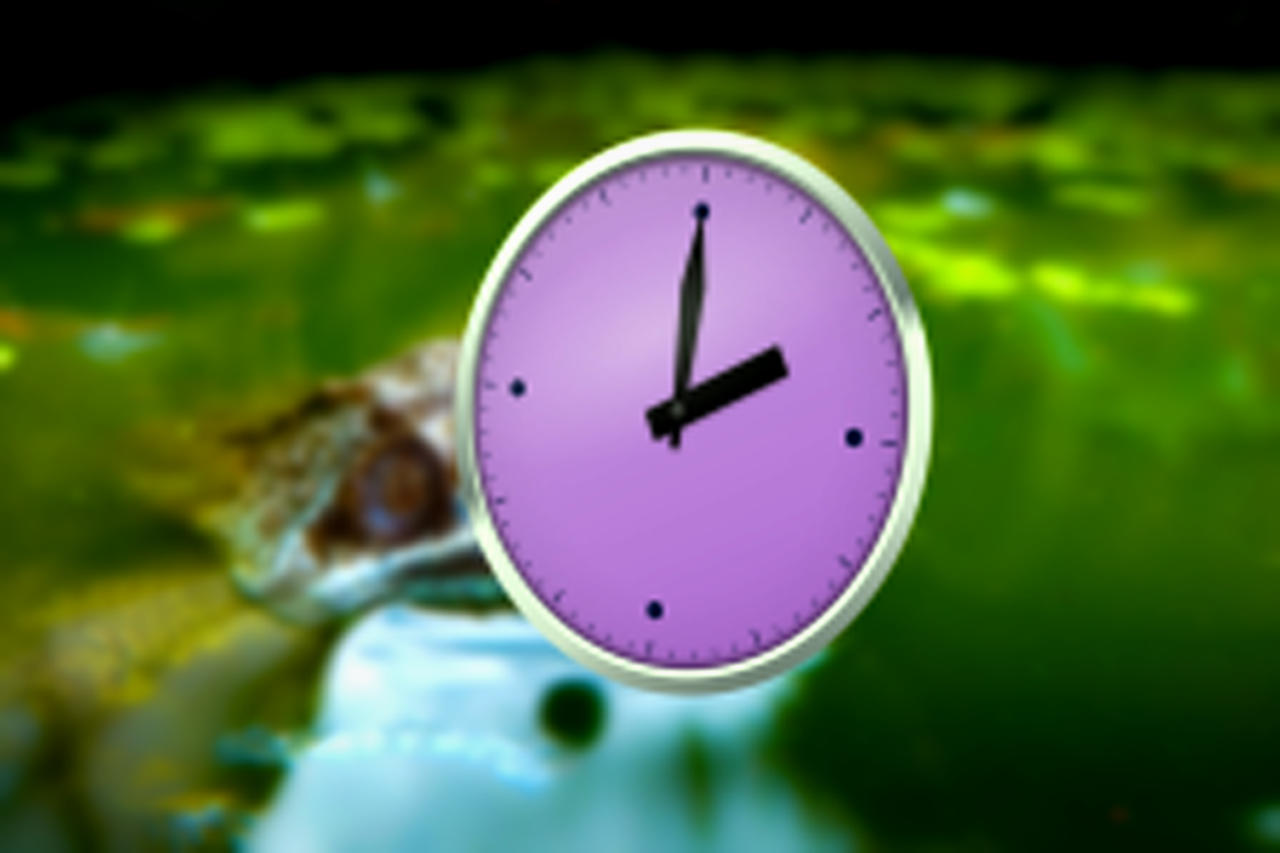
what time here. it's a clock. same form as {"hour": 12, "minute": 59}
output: {"hour": 2, "minute": 0}
